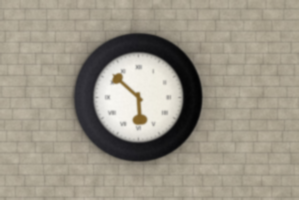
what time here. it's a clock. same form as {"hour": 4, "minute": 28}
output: {"hour": 5, "minute": 52}
